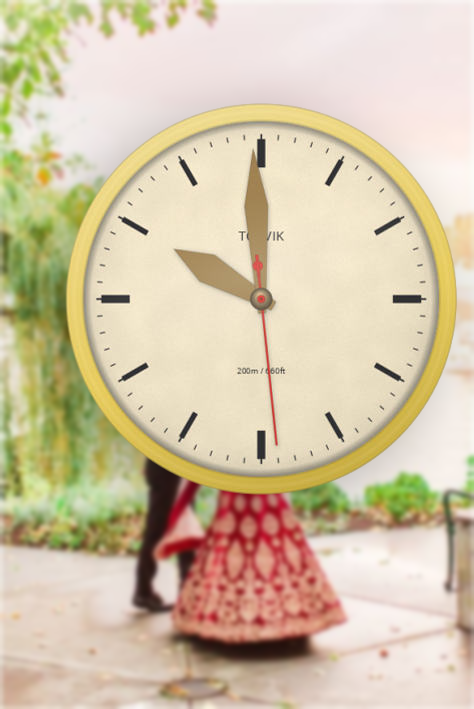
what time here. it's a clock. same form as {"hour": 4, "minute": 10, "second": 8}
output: {"hour": 9, "minute": 59, "second": 29}
